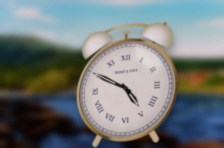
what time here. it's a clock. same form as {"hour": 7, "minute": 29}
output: {"hour": 4, "minute": 50}
